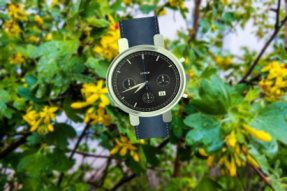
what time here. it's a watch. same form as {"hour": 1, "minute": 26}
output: {"hour": 7, "minute": 42}
